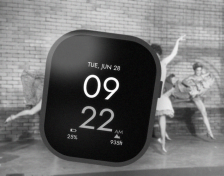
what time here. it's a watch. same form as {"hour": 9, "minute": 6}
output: {"hour": 9, "minute": 22}
